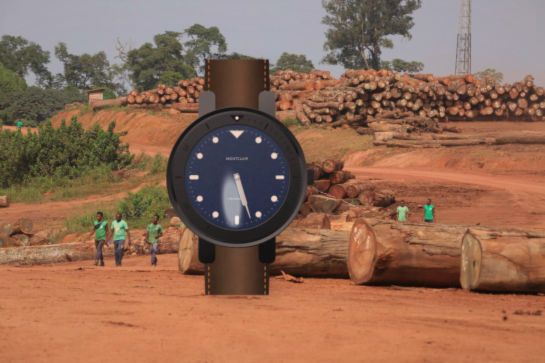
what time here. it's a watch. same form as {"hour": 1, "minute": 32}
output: {"hour": 5, "minute": 27}
